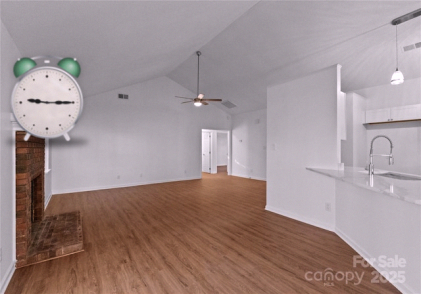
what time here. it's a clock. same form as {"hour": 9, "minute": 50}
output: {"hour": 9, "minute": 15}
